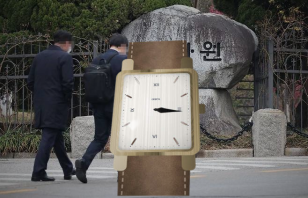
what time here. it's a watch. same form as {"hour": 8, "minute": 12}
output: {"hour": 3, "minute": 16}
